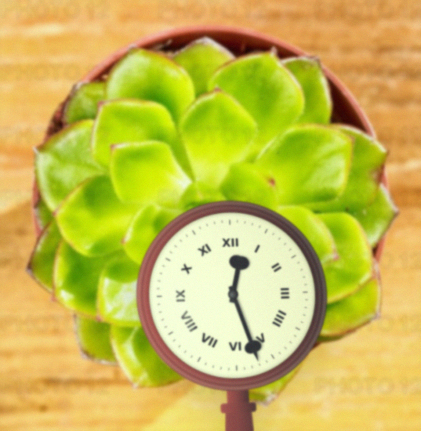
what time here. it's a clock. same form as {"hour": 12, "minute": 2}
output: {"hour": 12, "minute": 27}
